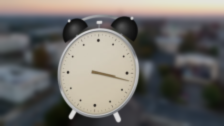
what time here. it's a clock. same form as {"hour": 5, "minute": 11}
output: {"hour": 3, "minute": 17}
